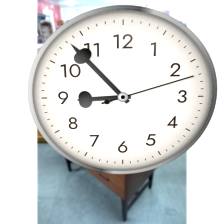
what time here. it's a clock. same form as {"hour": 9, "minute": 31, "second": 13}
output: {"hour": 8, "minute": 53, "second": 12}
